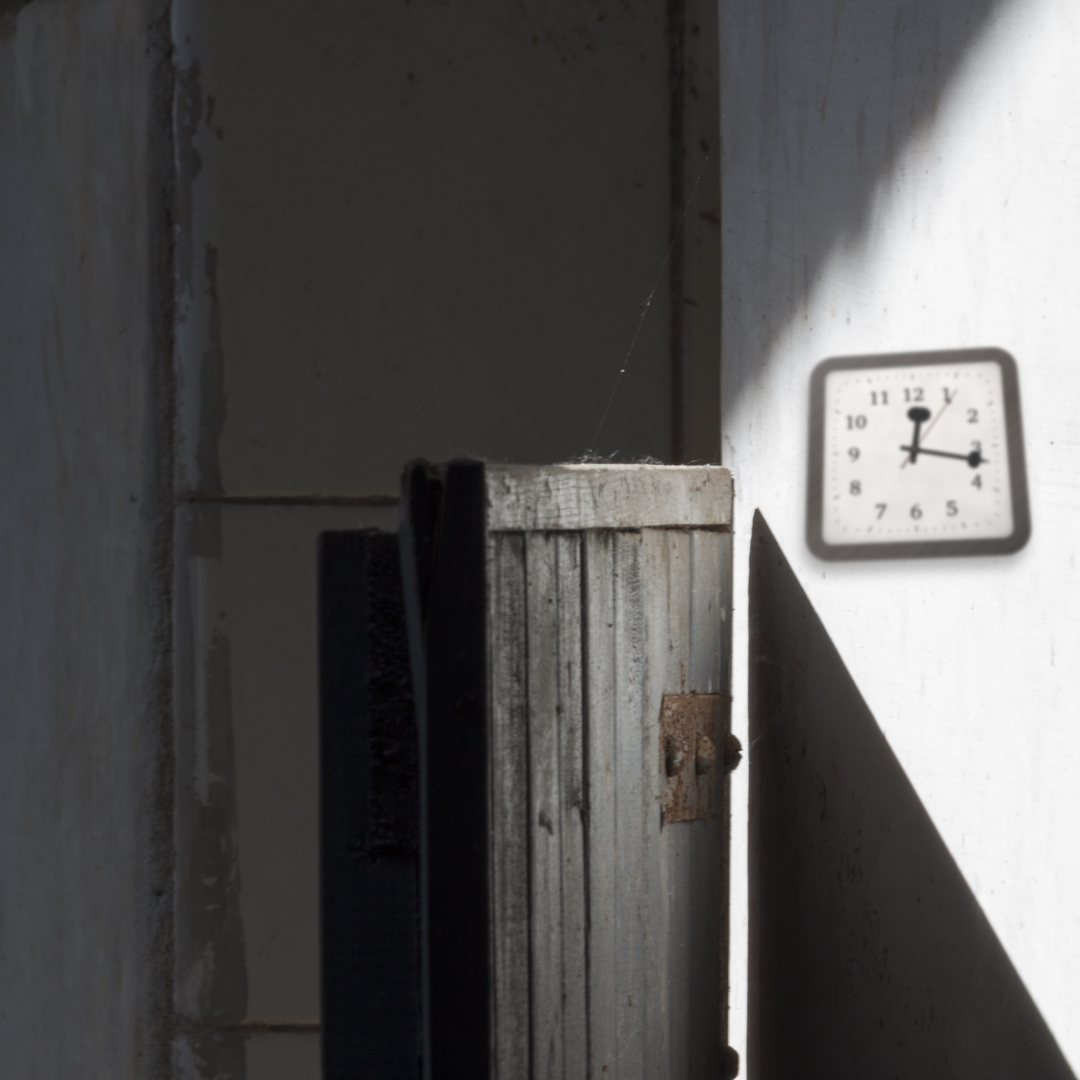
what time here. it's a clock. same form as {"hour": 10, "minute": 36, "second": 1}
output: {"hour": 12, "minute": 17, "second": 6}
